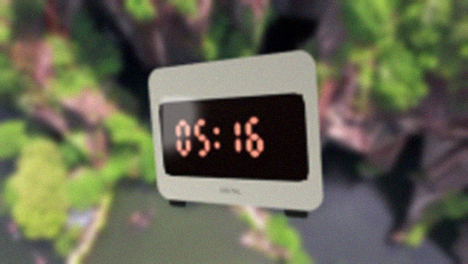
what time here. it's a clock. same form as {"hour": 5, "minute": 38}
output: {"hour": 5, "minute": 16}
